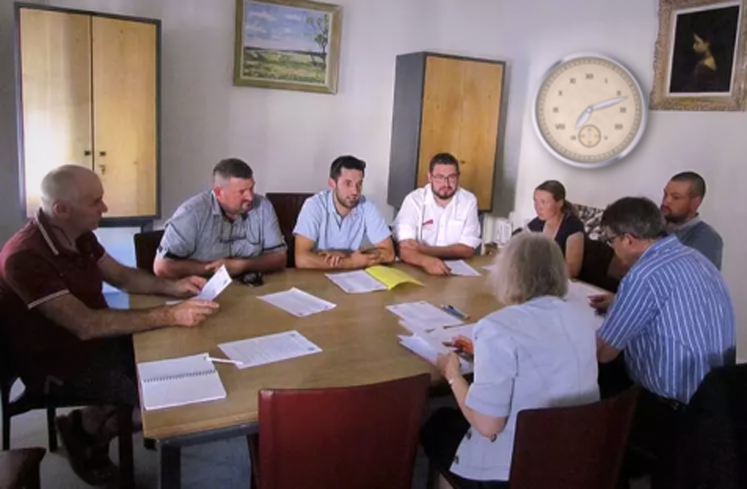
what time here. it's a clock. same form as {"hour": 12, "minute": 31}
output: {"hour": 7, "minute": 12}
